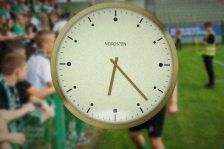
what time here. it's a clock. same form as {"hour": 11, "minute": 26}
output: {"hour": 6, "minute": 23}
